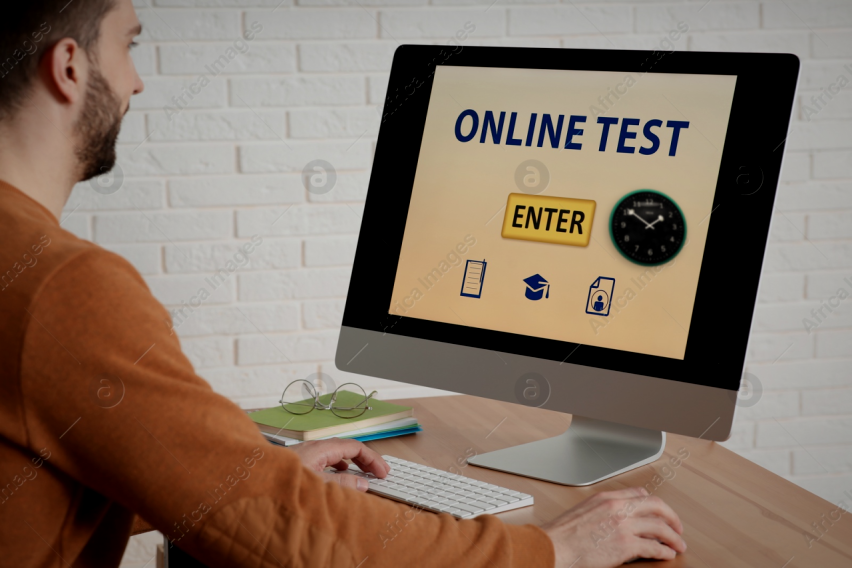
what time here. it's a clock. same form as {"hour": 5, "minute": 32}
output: {"hour": 1, "minute": 51}
